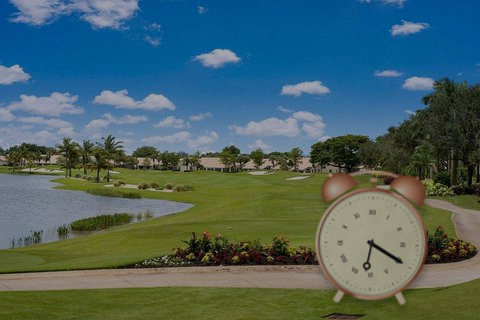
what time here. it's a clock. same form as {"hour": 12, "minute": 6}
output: {"hour": 6, "minute": 20}
